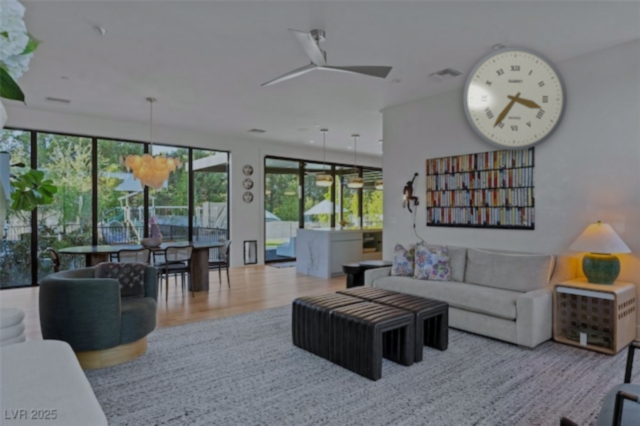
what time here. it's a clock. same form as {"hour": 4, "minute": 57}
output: {"hour": 3, "minute": 36}
